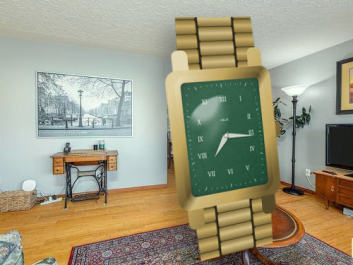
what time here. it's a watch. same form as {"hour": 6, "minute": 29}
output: {"hour": 7, "minute": 16}
